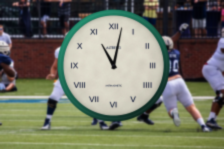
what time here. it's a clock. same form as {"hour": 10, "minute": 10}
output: {"hour": 11, "minute": 2}
